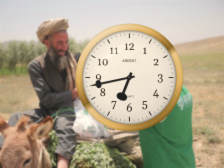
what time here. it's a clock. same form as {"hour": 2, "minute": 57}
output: {"hour": 6, "minute": 43}
